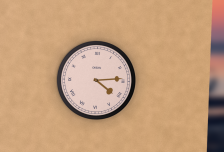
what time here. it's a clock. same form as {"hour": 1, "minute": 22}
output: {"hour": 4, "minute": 14}
